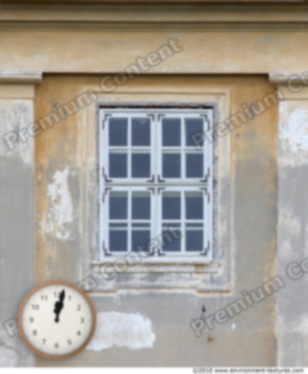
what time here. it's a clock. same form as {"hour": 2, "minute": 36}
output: {"hour": 12, "minute": 2}
